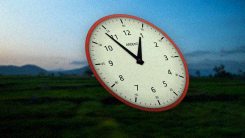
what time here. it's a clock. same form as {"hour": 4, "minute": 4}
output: {"hour": 12, "minute": 54}
